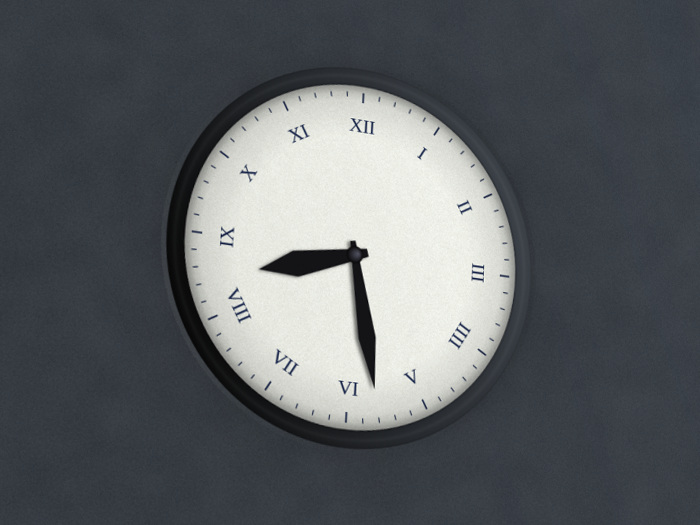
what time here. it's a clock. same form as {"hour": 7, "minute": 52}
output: {"hour": 8, "minute": 28}
